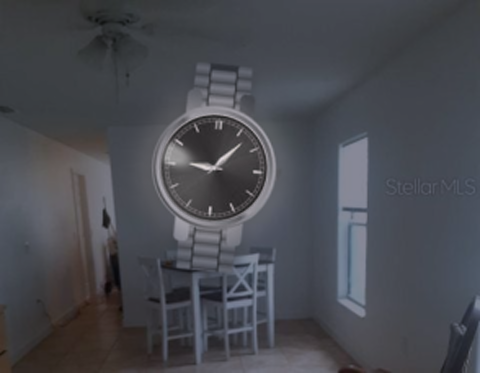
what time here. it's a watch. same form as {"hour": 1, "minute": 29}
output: {"hour": 9, "minute": 7}
